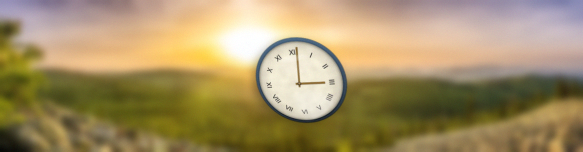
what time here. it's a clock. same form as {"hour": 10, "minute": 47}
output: {"hour": 3, "minute": 1}
